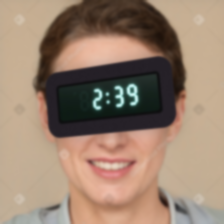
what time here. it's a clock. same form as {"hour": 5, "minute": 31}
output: {"hour": 2, "minute": 39}
